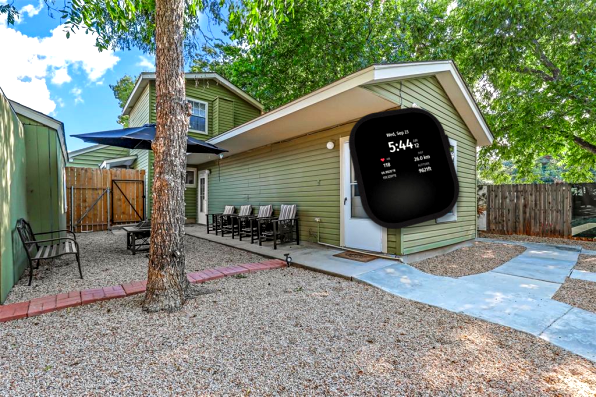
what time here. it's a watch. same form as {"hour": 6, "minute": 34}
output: {"hour": 5, "minute": 44}
